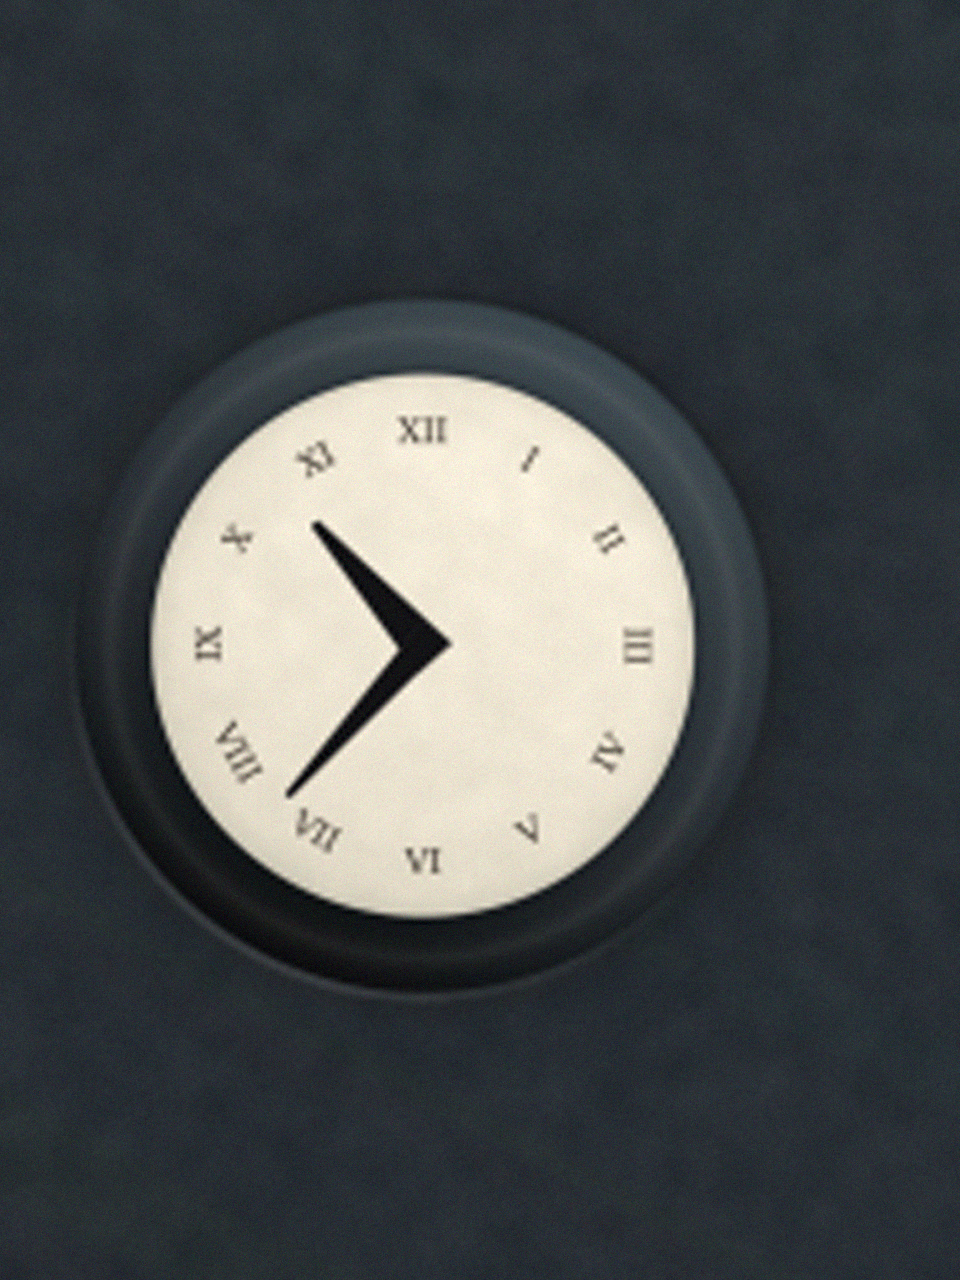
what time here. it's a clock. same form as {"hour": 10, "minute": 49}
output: {"hour": 10, "minute": 37}
